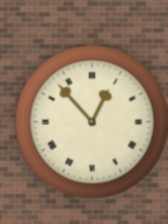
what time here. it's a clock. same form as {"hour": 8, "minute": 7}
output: {"hour": 12, "minute": 53}
